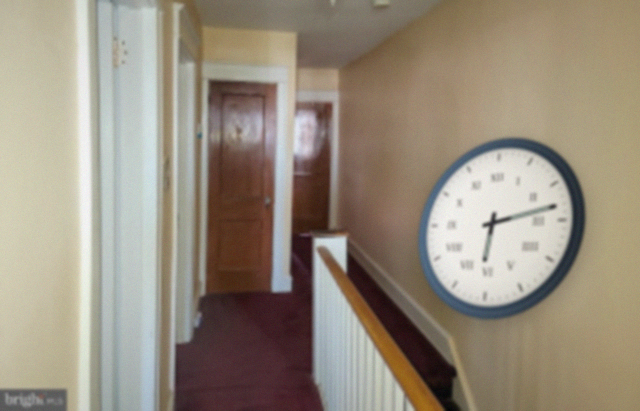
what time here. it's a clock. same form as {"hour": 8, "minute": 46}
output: {"hour": 6, "minute": 13}
